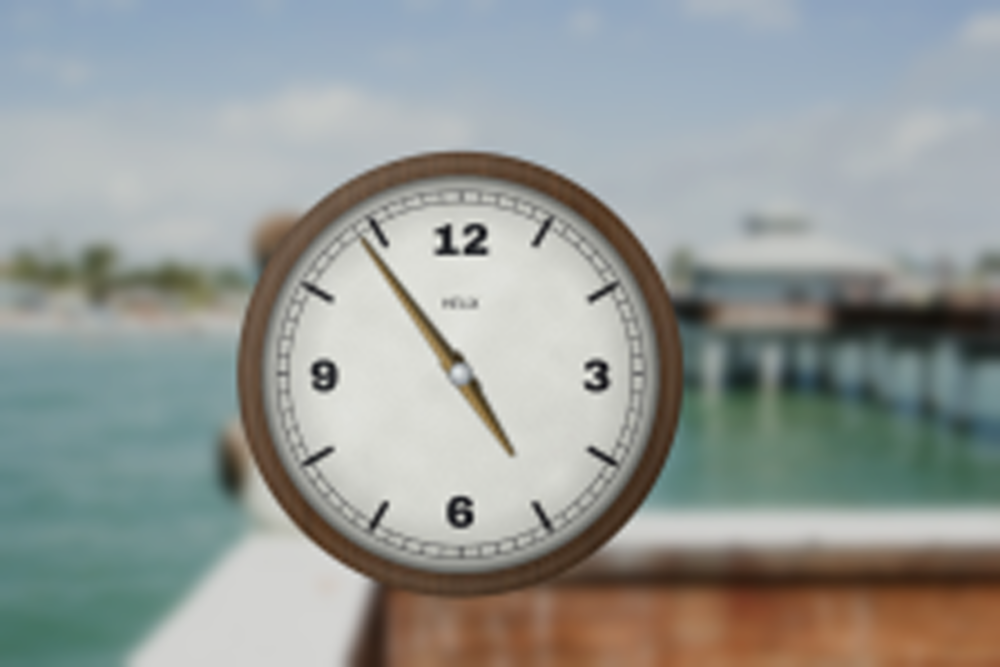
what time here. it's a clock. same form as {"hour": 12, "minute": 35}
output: {"hour": 4, "minute": 54}
